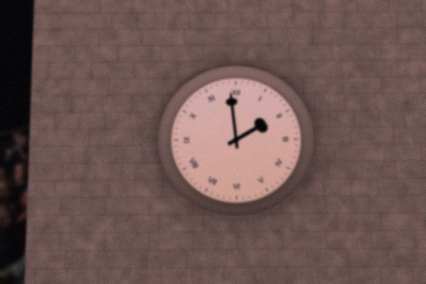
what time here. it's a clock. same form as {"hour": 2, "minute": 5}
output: {"hour": 1, "minute": 59}
